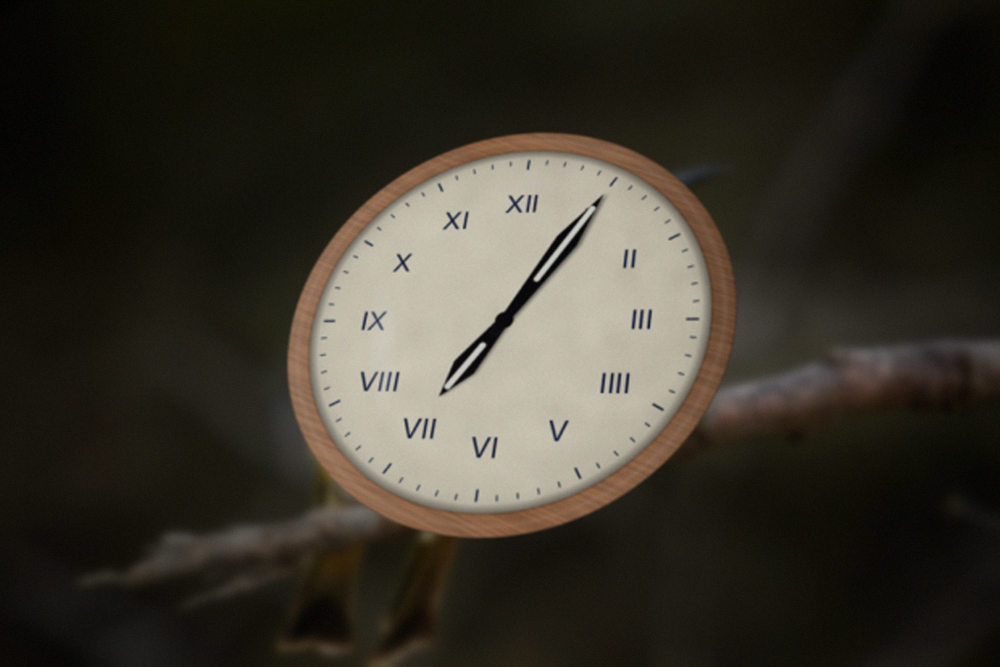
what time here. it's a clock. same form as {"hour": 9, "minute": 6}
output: {"hour": 7, "minute": 5}
